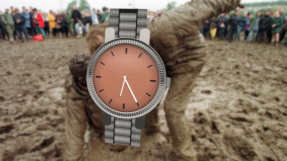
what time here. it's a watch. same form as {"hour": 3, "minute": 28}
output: {"hour": 6, "minute": 25}
